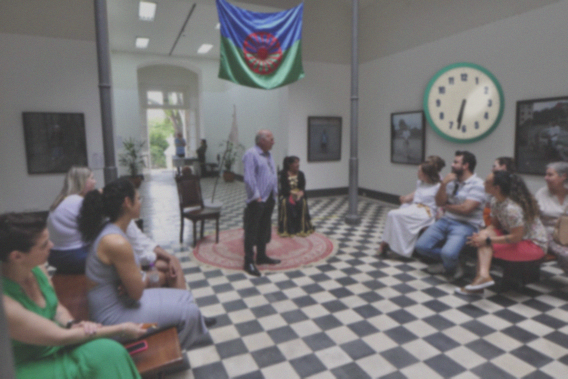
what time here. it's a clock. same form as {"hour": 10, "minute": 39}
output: {"hour": 6, "minute": 32}
